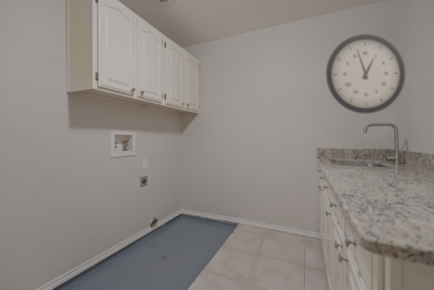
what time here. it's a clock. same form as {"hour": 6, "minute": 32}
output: {"hour": 12, "minute": 57}
